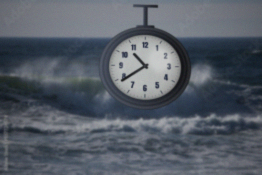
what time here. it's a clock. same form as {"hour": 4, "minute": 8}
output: {"hour": 10, "minute": 39}
